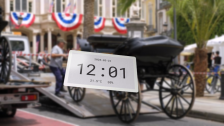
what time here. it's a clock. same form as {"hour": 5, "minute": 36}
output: {"hour": 12, "minute": 1}
